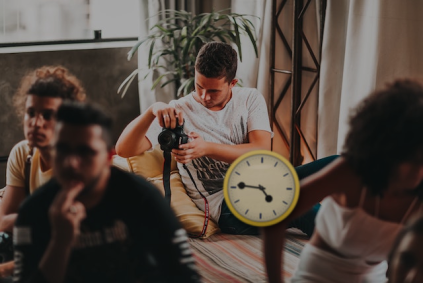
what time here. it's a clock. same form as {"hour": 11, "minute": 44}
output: {"hour": 4, "minute": 46}
